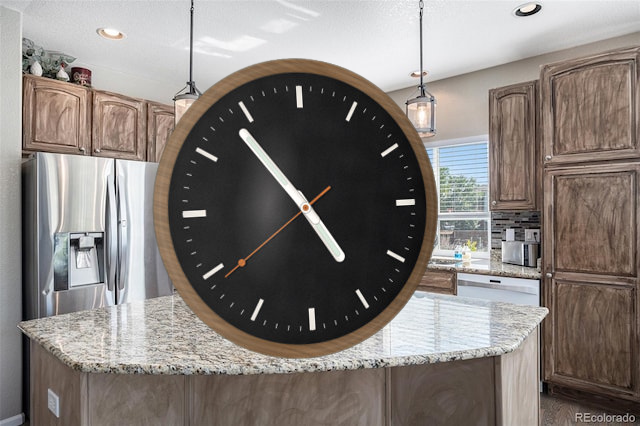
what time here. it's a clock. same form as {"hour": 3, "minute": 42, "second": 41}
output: {"hour": 4, "minute": 53, "second": 39}
